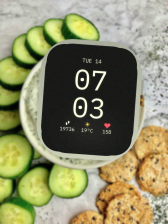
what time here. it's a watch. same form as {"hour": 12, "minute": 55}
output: {"hour": 7, "minute": 3}
